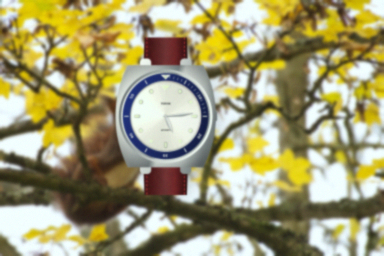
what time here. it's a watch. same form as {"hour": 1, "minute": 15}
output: {"hour": 5, "minute": 14}
